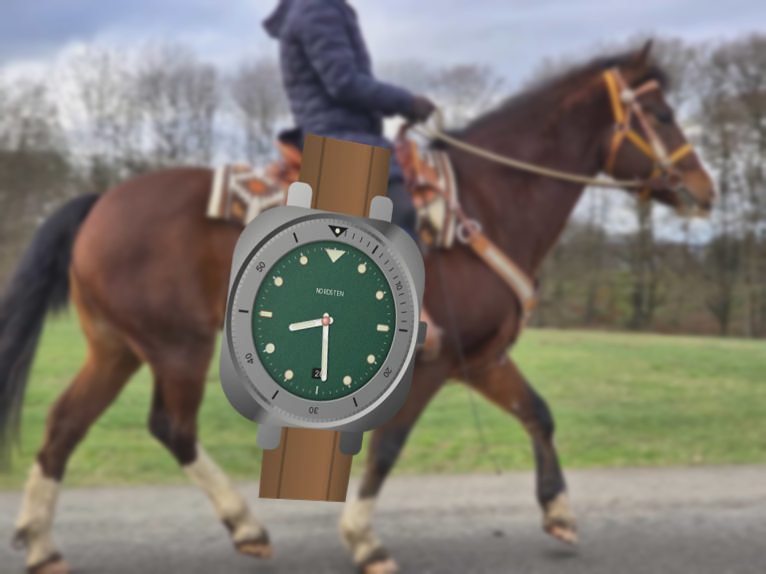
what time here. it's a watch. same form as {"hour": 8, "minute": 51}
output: {"hour": 8, "minute": 29}
